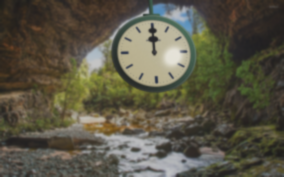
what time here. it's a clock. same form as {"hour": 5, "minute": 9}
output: {"hour": 12, "minute": 0}
